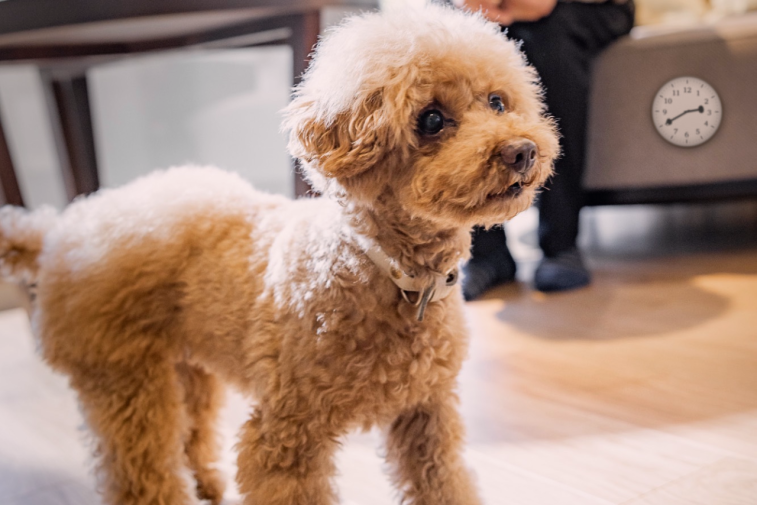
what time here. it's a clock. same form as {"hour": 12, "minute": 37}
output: {"hour": 2, "minute": 40}
